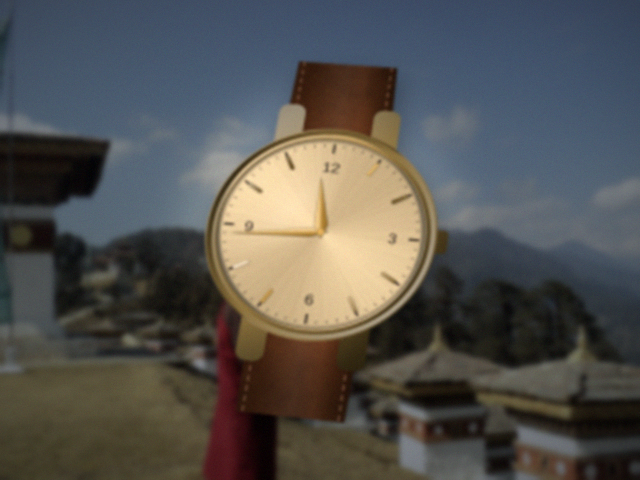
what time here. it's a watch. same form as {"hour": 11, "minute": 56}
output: {"hour": 11, "minute": 44}
